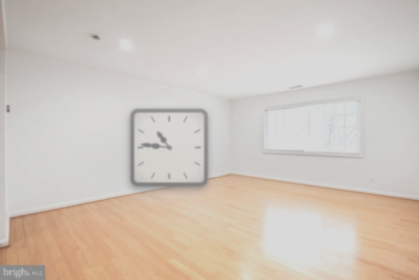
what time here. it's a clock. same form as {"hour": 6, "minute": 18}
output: {"hour": 10, "minute": 46}
